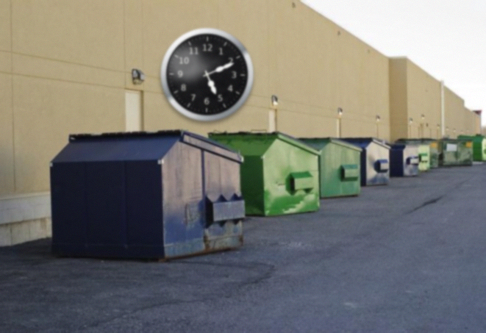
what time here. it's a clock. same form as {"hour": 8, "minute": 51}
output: {"hour": 5, "minute": 11}
